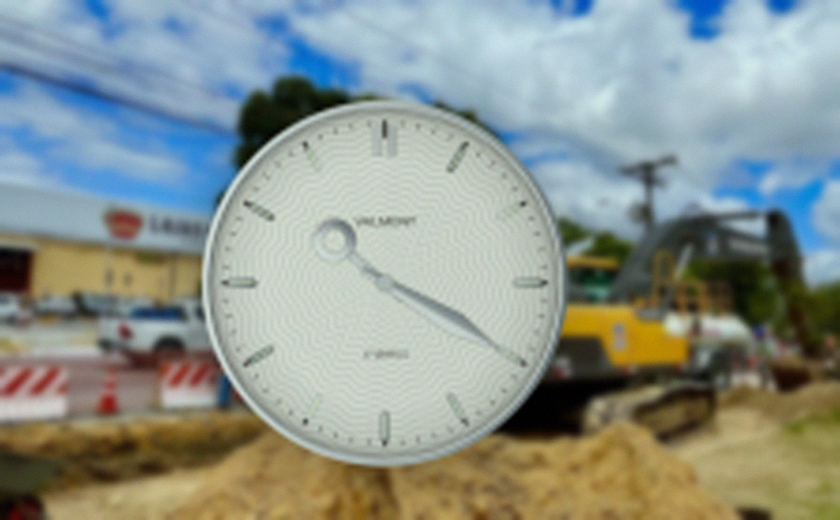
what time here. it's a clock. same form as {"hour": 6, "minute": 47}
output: {"hour": 10, "minute": 20}
